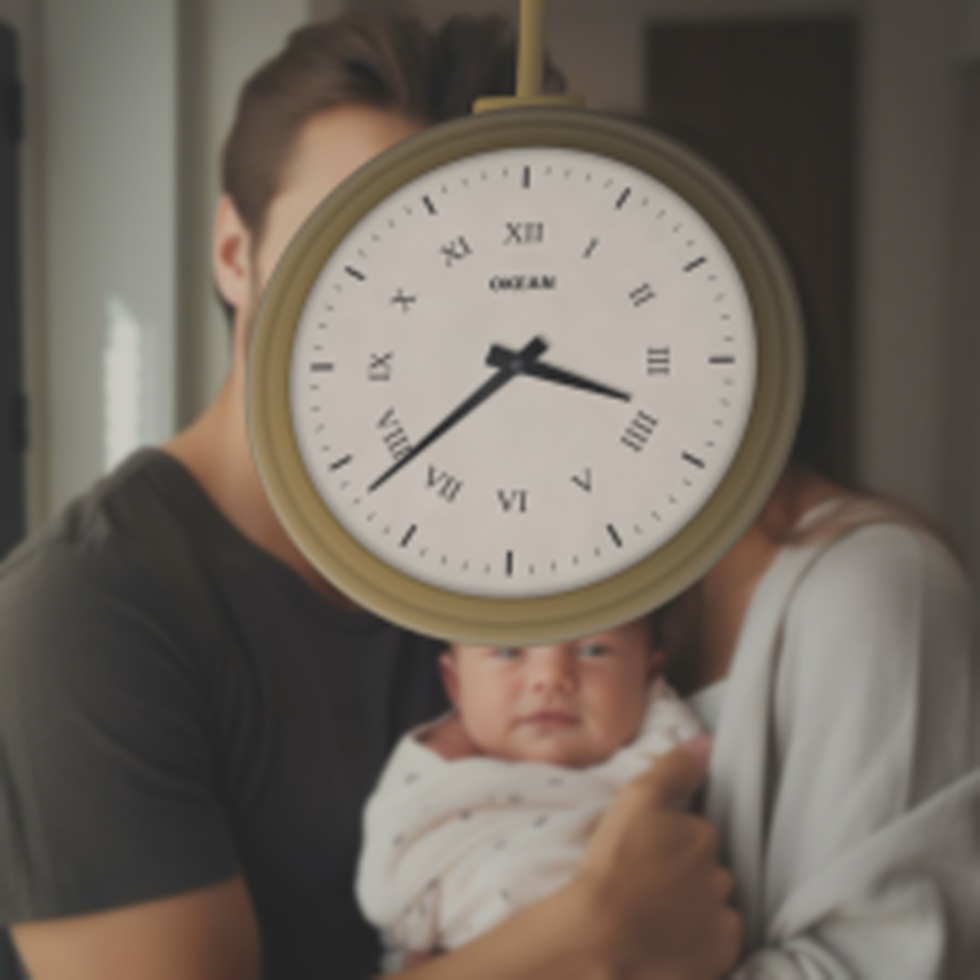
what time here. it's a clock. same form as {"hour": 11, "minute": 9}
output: {"hour": 3, "minute": 38}
